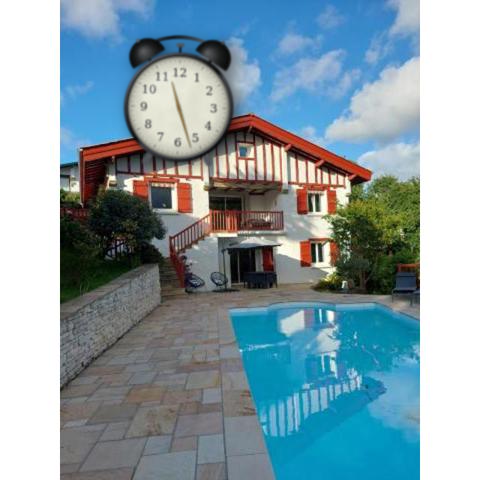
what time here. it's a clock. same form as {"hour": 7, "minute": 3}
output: {"hour": 11, "minute": 27}
